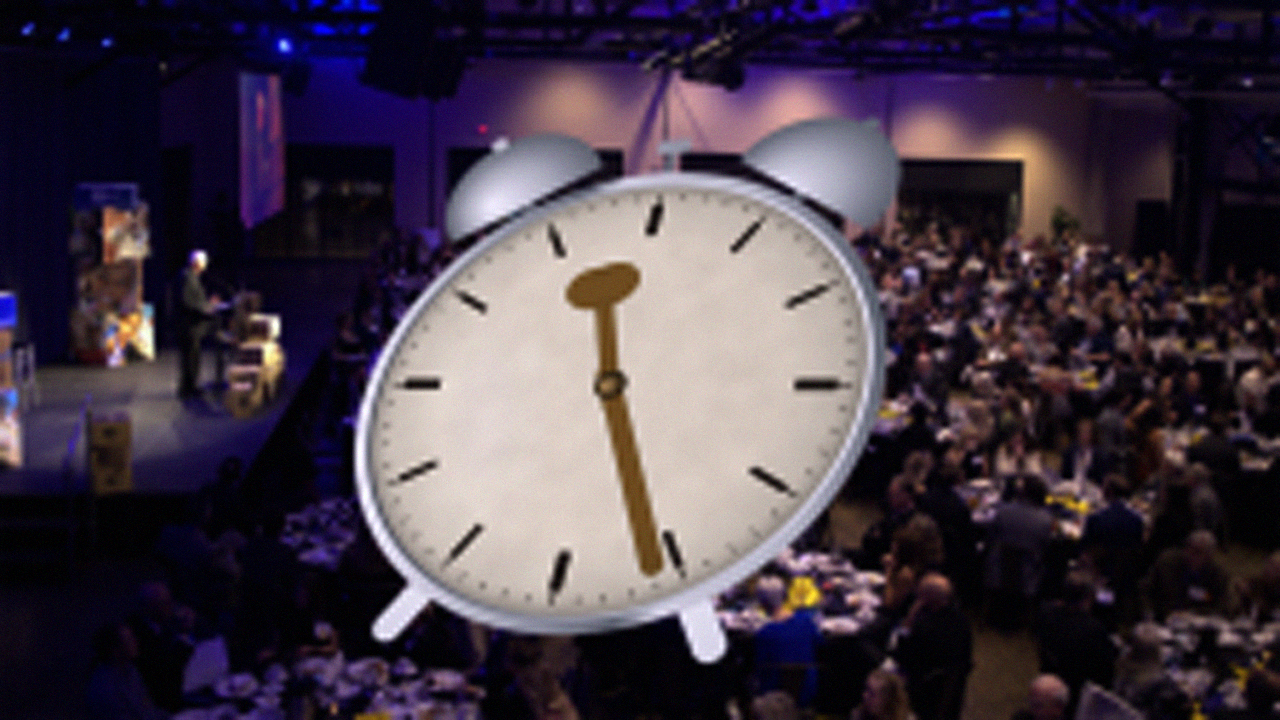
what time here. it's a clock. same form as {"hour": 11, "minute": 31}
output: {"hour": 11, "minute": 26}
